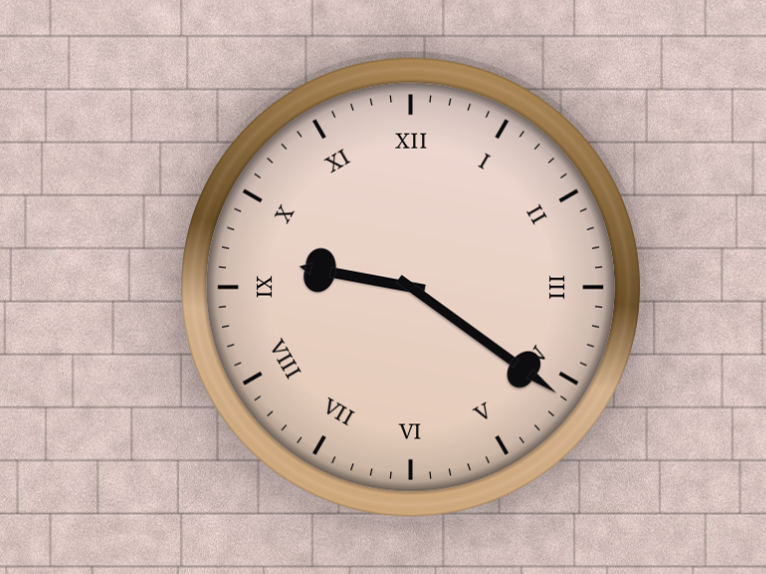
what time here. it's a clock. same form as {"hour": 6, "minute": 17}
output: {"hour": 9, "minute": 21}
